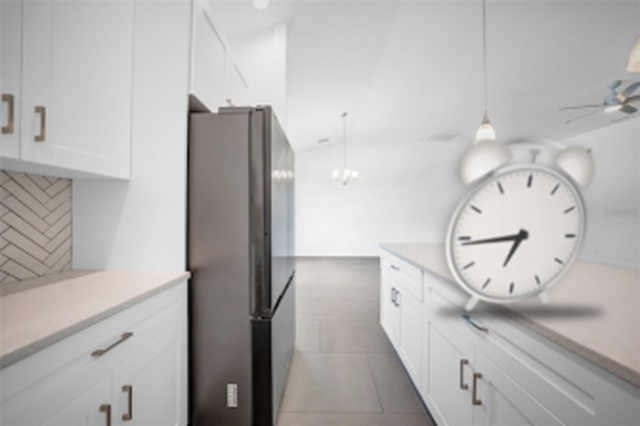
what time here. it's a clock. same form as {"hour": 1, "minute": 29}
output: {"hour": 6, "minute": 44}
